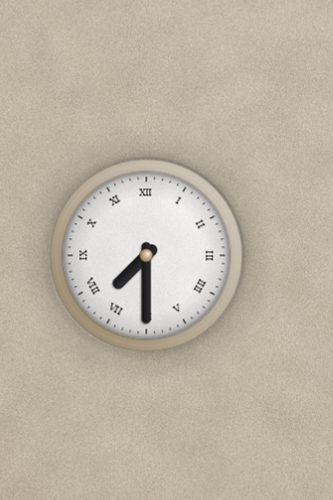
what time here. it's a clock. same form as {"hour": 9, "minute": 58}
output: {"hour": 7, "minute": 30}
